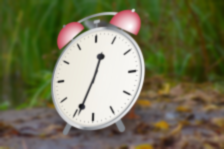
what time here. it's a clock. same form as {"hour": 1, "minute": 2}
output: {"hour": 12, "minute": 34}
